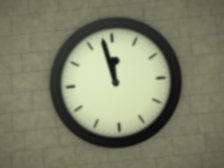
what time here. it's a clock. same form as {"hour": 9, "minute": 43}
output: {"hour": 11, "minute": 58}
